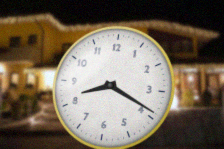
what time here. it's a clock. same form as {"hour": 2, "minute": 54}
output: {"hour": 8, "minute": 19}
